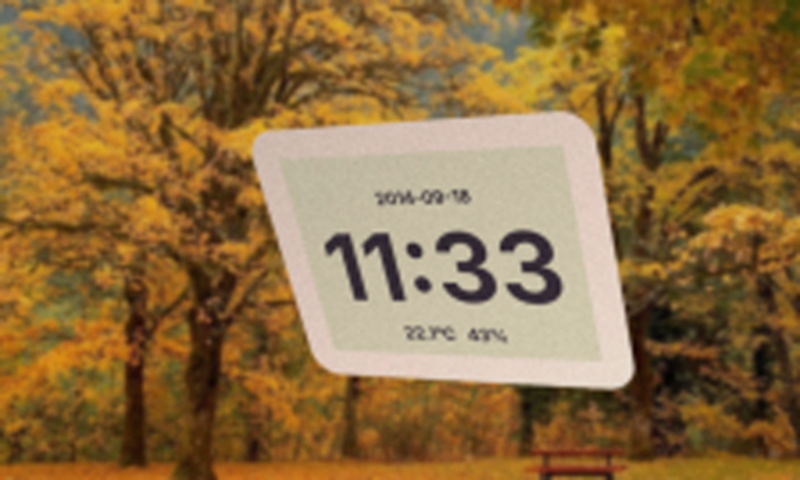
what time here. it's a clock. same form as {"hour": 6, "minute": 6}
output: {"hour": 11, "minute": 33}
